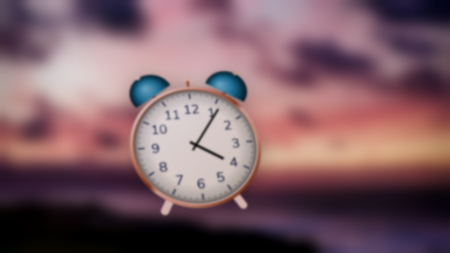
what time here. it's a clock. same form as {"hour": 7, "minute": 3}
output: {"hour": 4, "minute": 6}
